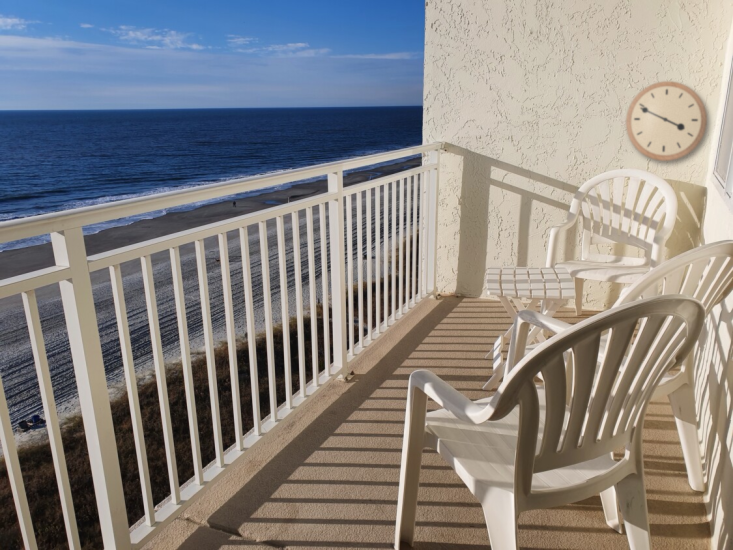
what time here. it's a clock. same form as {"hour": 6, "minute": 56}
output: {"hour": 3, "minute": 49}
